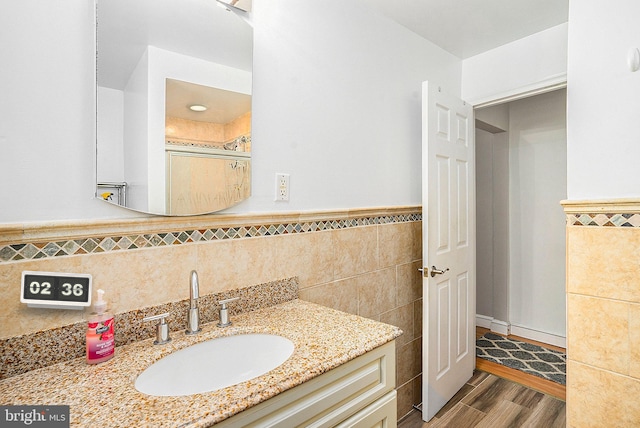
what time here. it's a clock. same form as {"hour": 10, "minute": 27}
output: {"hour": 2, "minute": 36}
